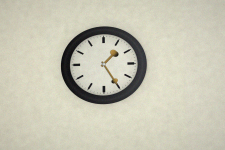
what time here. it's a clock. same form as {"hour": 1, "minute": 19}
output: {"hour": 1, "minute": 25}
